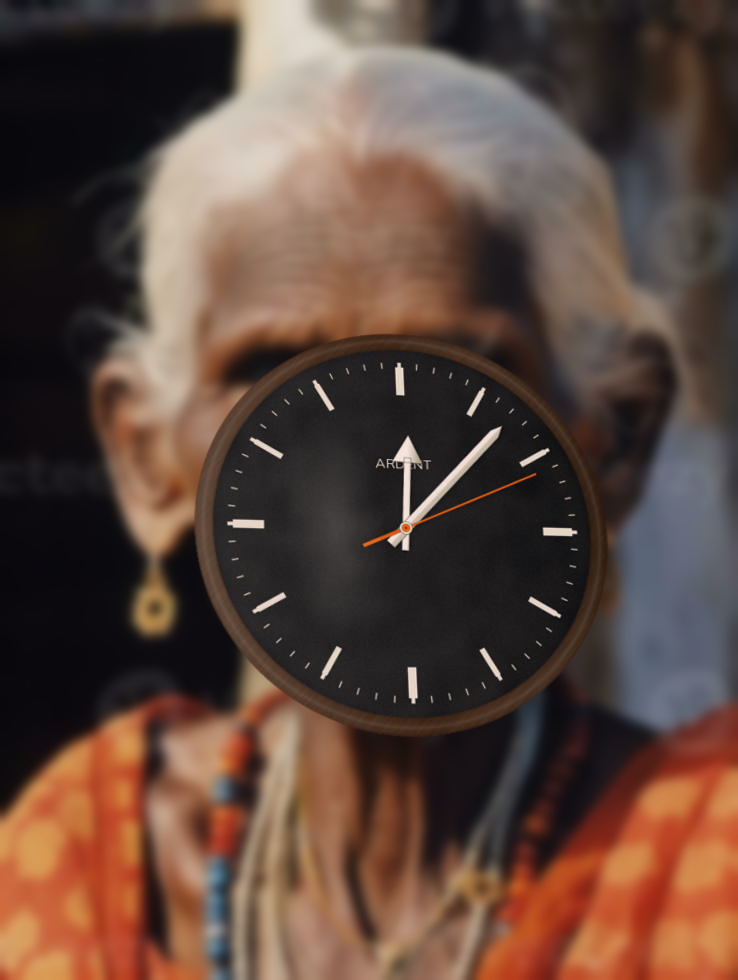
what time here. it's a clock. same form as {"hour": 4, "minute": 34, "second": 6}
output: {"hour": 12, "minute": 7, "second": 11}
